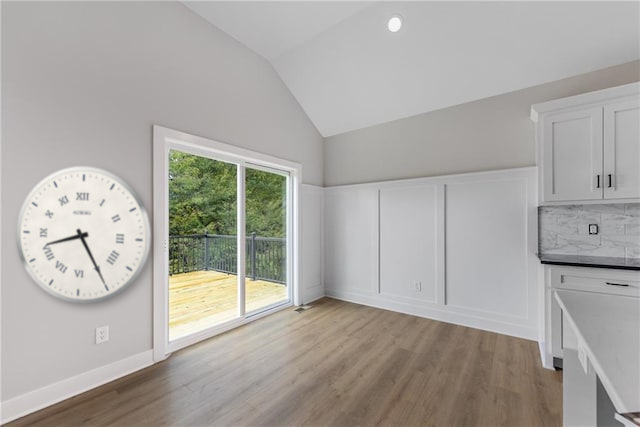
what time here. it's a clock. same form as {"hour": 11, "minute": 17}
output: {"hour": 8, "minute": 25}
